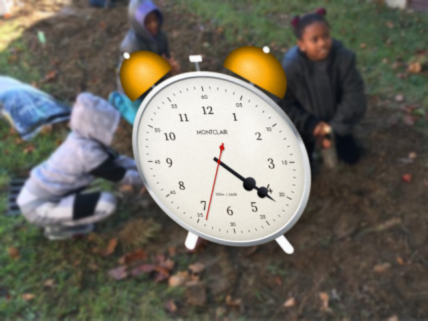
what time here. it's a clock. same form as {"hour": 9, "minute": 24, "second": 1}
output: {"hour": 4, "minute": 21, "second": 34}
